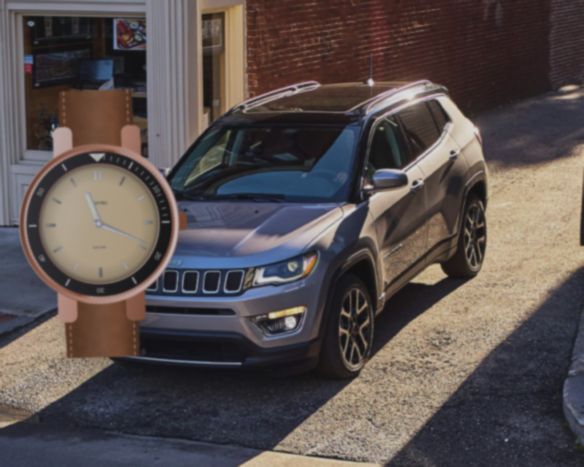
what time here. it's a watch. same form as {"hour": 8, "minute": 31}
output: {"hour": 11, "minute": 19}
